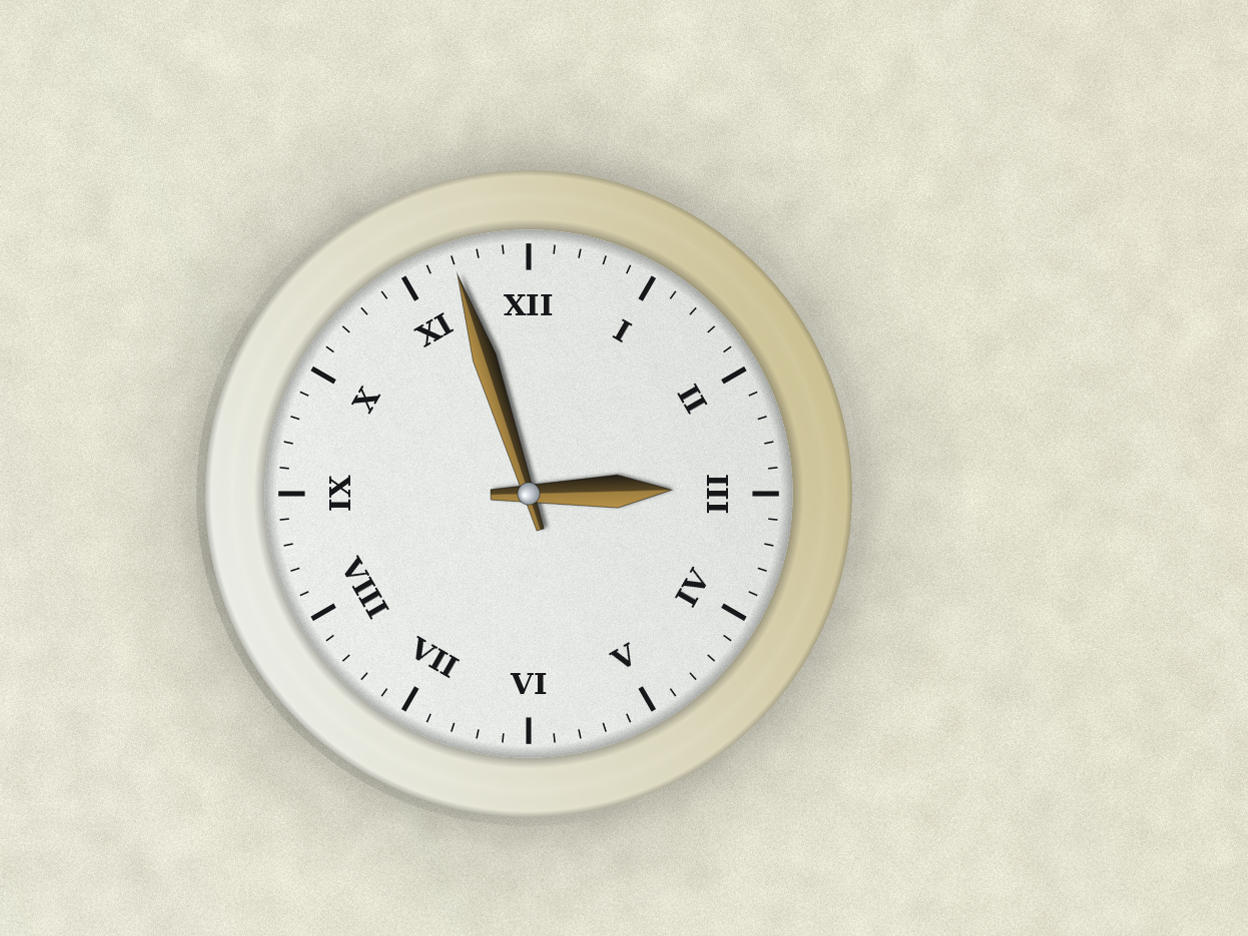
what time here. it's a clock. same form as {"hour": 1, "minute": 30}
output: {"hour": 2, "minute": 57}
